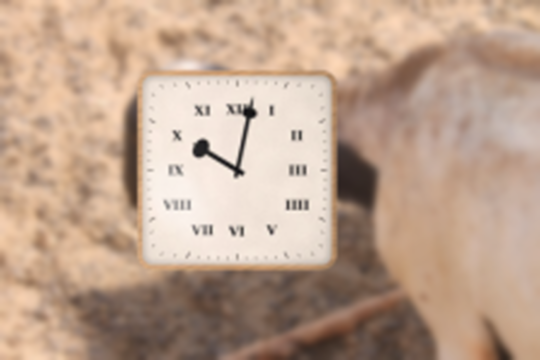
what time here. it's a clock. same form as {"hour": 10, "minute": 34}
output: {"hour": 10, "minute": 2}
